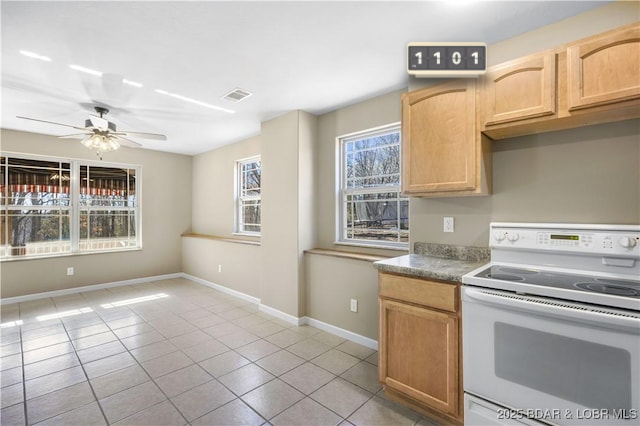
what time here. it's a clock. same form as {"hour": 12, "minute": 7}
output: {"hour": 11, "minute": 1}
